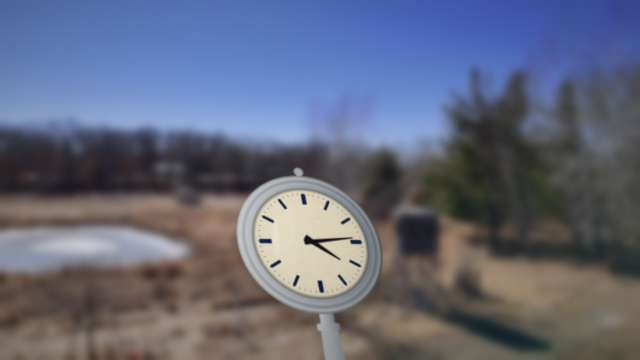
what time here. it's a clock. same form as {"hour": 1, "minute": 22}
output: {"hour": 4, "minute": 14}
